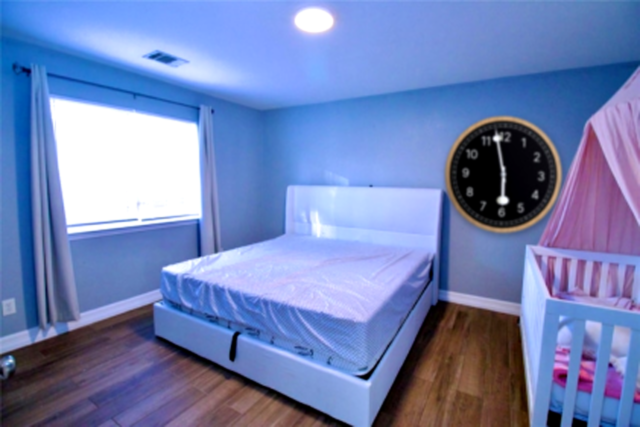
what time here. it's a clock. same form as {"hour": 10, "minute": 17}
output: {"hour": 5, "minute": 58}
